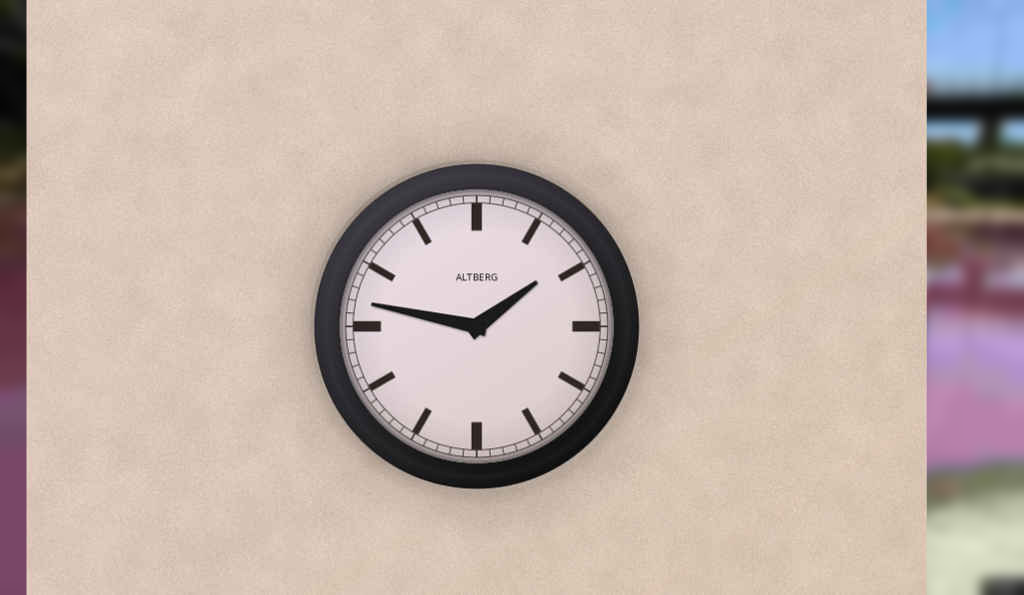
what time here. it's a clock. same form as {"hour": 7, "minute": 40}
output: {"hour": 1, "minute": 47}
